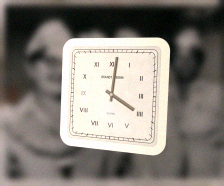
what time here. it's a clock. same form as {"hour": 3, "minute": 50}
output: {"hour": 4, "minute": 1}
